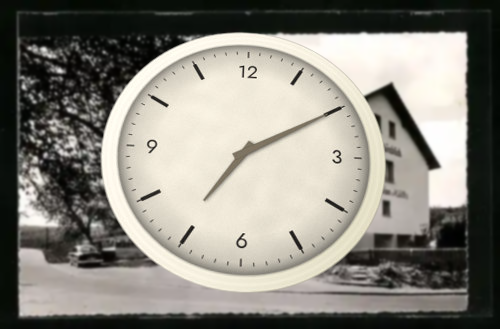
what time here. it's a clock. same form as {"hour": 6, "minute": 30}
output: {"hour": 7, "minute": 10}
